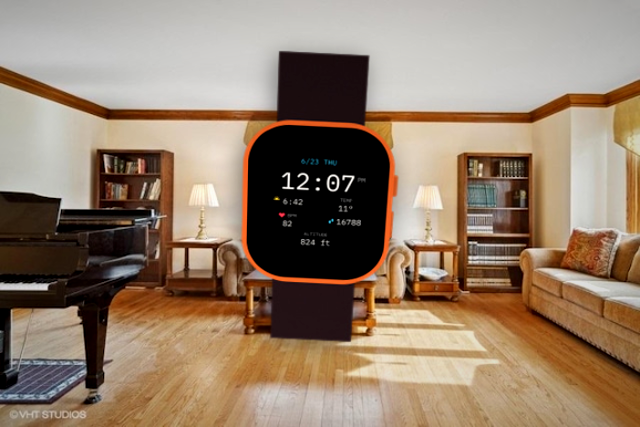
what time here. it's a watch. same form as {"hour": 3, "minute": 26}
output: {"hour": 12, "minute": 7}
